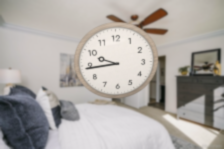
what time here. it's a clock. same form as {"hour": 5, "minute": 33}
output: {"hour": 9, "minute": 44}
